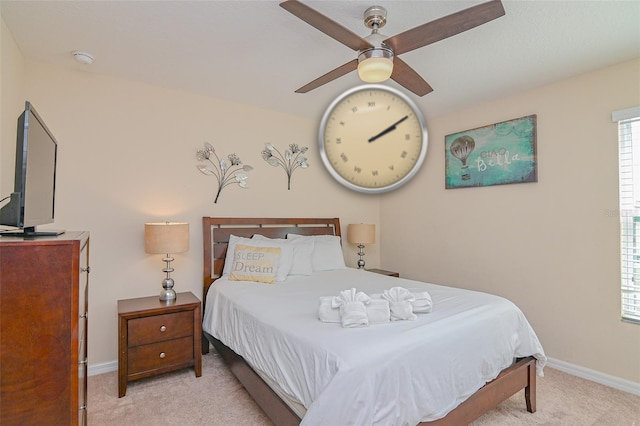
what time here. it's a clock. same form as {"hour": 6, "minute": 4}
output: {"hour": 2, "minute": 10}
